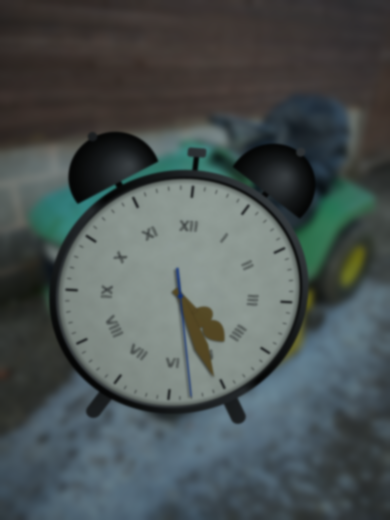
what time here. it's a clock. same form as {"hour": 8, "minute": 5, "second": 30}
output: {"hour": 4, "minute": 25, "second": 28}
